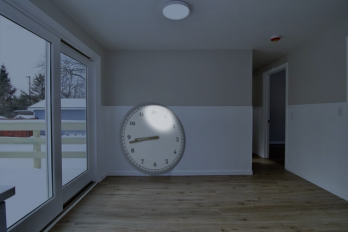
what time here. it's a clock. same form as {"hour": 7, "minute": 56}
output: {"hour": 8, "minute": 43}
